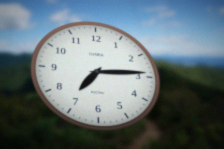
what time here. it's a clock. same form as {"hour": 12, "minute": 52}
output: {"hour": 7, "minute": 14}
